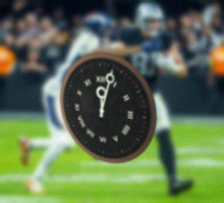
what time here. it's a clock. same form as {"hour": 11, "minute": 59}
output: {"hour": 12, "minute": 3}
